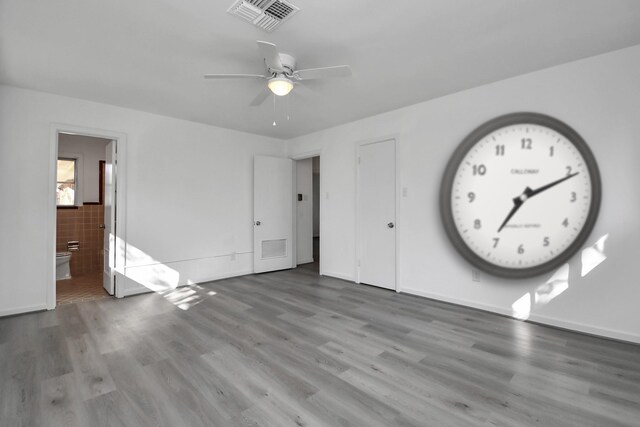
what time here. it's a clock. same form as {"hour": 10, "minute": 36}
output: {"hour": 7, "minute": 11}
